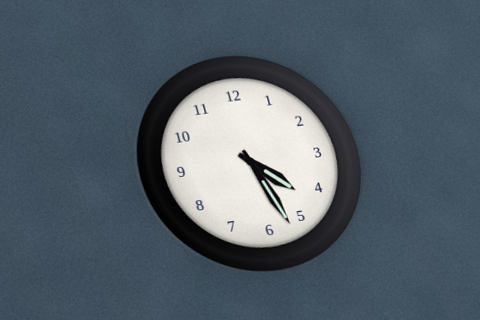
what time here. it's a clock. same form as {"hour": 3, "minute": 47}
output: {"hour": 4, "minute": 27}
